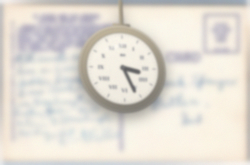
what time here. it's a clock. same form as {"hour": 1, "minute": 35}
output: {"hour": 3, "minute": 26}
